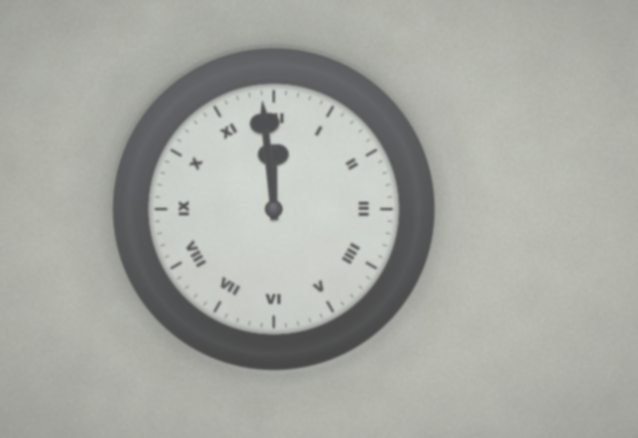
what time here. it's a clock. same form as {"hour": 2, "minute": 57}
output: {"hour": 11, "minute": 59}
